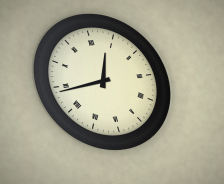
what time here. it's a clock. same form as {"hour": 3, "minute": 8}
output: {"hour": 12, "minute": 44}
